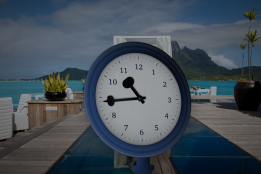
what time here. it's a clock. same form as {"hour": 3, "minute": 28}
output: {"hour": 10, "minute": 44}
